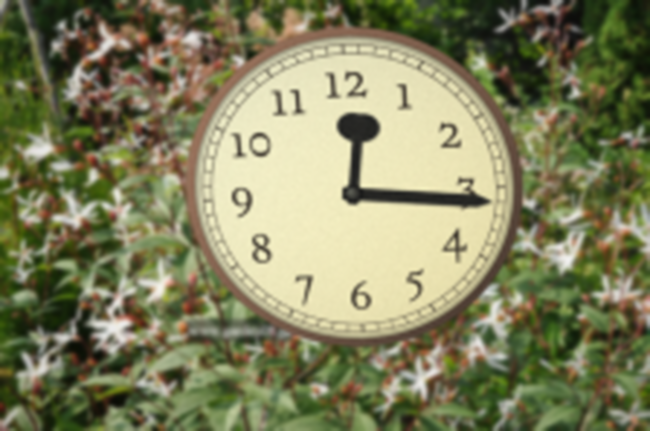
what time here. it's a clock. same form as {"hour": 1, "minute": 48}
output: {"hour": 12, "minute": 16}
